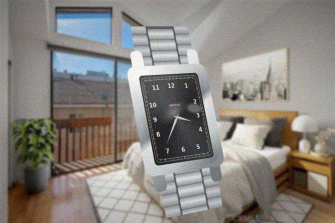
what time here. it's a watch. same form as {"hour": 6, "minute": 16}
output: {"hour": 3, "minute": 36}
